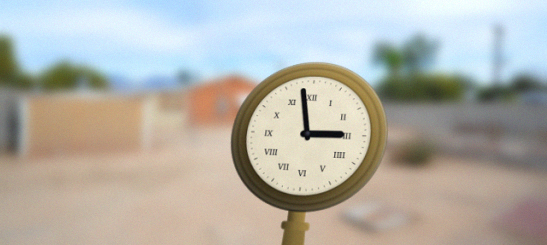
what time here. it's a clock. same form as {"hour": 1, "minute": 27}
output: {"hour": 2, "minute": 58}
